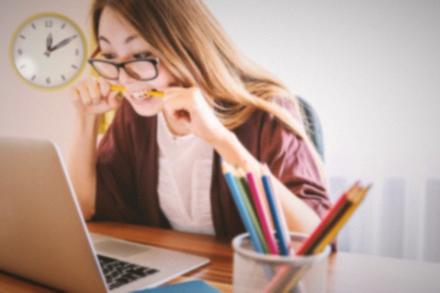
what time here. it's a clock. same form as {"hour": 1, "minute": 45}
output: {"hour": 12, "minute": 10}
